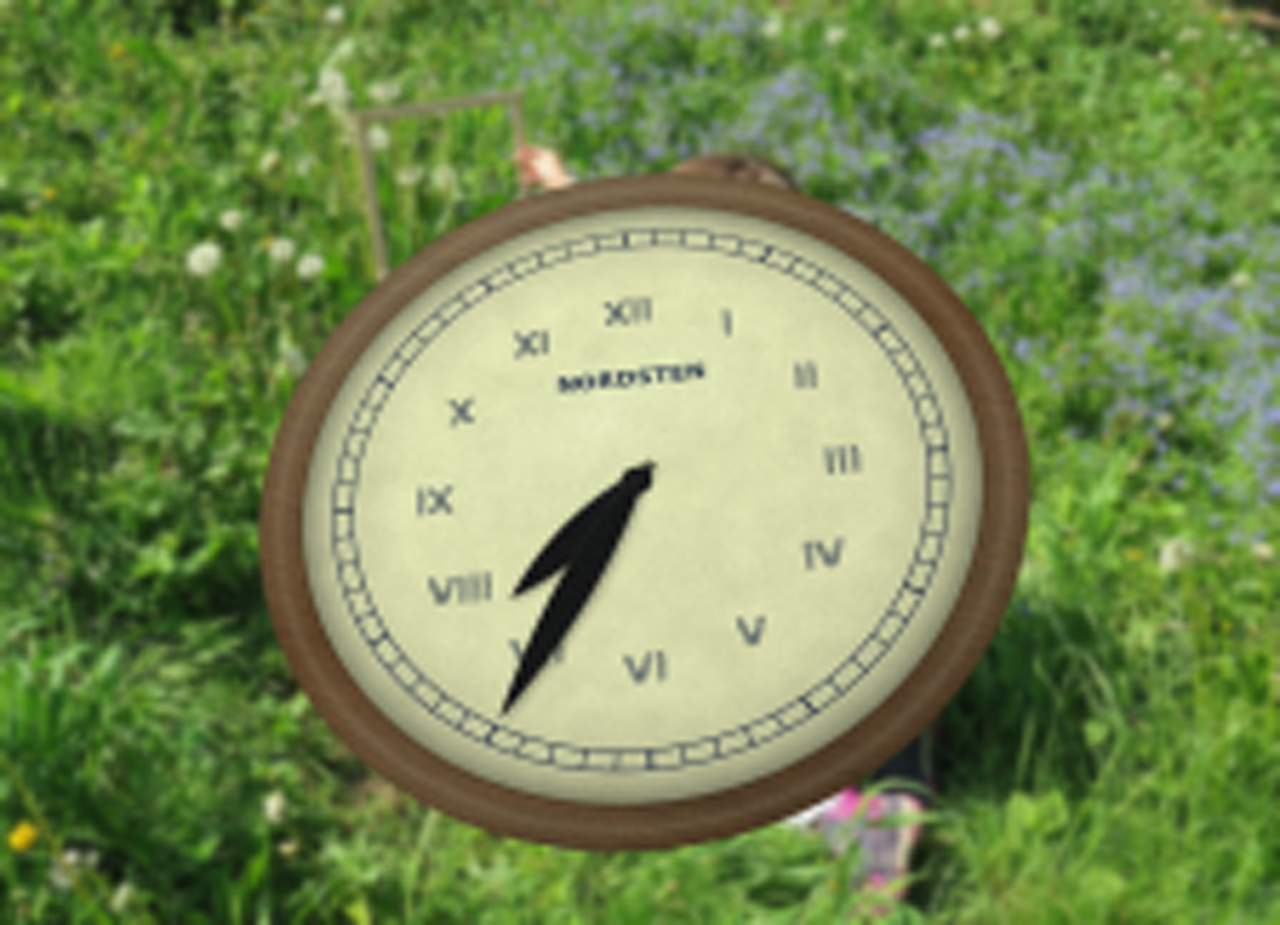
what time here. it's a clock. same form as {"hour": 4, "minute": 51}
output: {"hour": 7, "minute": 35}
